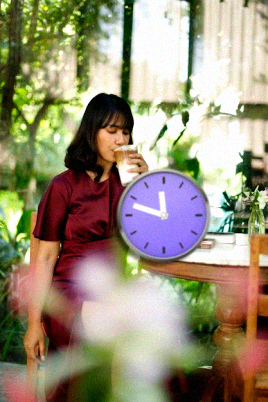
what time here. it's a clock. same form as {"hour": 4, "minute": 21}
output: {"hour": 11, "minute": 48}
